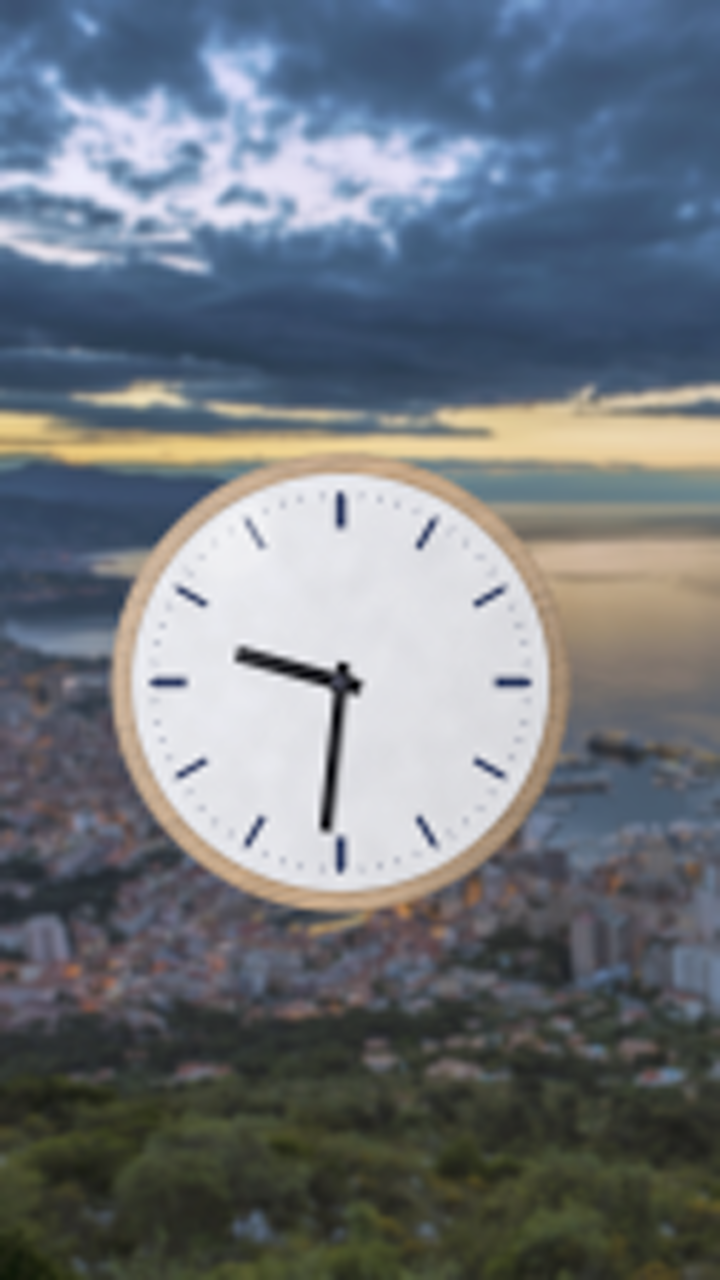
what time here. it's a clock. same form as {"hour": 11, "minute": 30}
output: {"hour": 9, "minute": 31}
